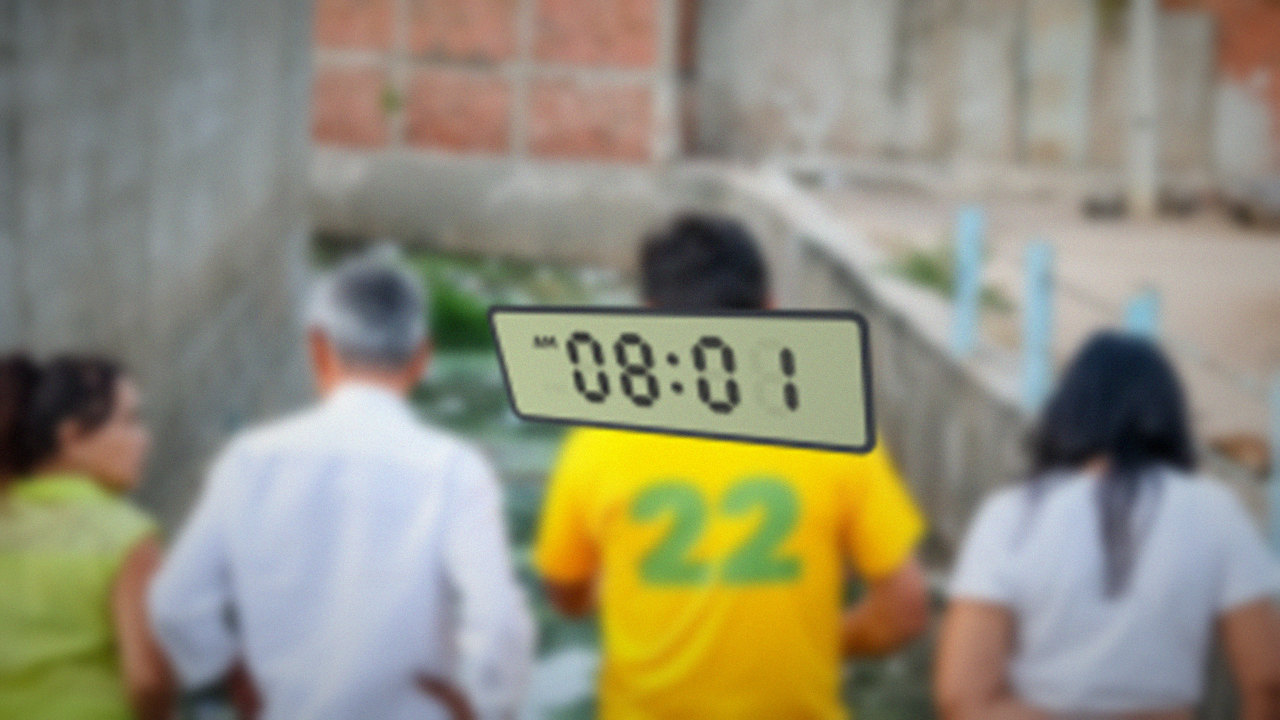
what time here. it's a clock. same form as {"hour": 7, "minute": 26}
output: {"hour": 8, "minute": 1}
